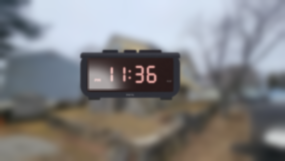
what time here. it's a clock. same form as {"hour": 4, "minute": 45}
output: {"hour": 11, "minute": 36}
